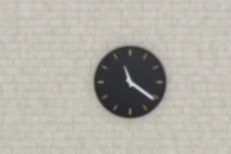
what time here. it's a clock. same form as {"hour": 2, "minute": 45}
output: {"hour": 11, "minute": 21}
